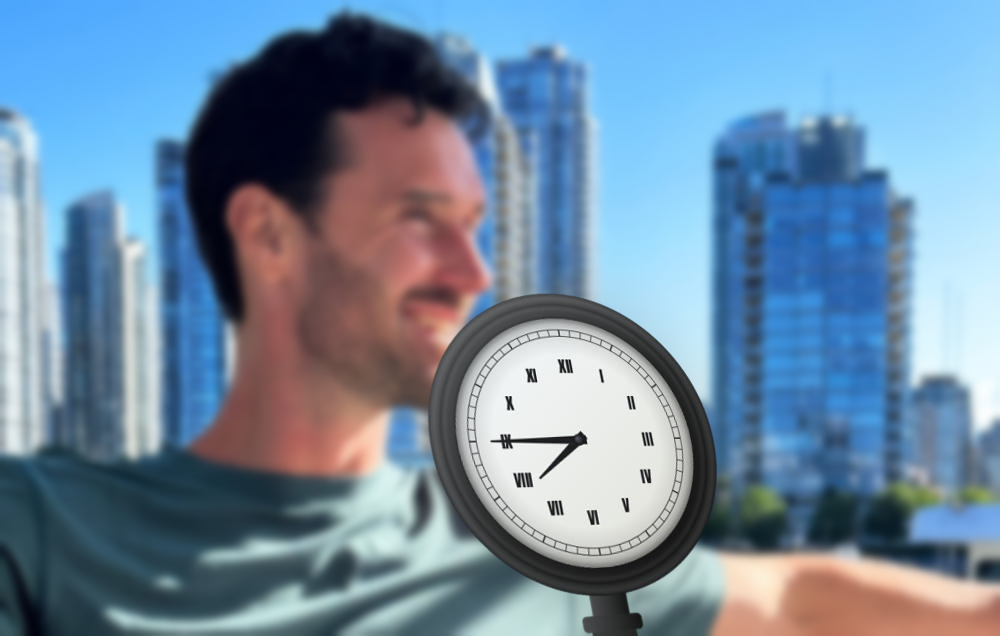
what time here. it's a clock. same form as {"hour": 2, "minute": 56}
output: {"hour": 7, "minute": 45}
